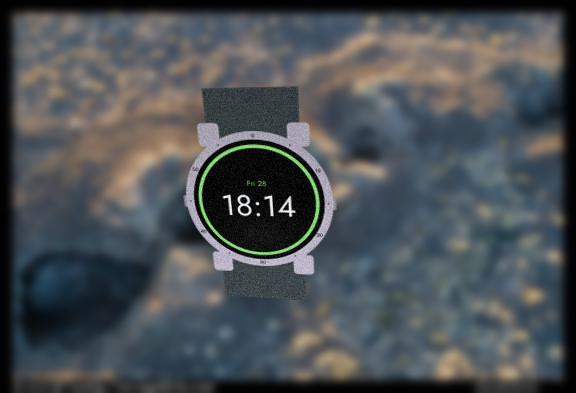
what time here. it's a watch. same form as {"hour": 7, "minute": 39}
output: {"hour": 18, "minute": 14}
